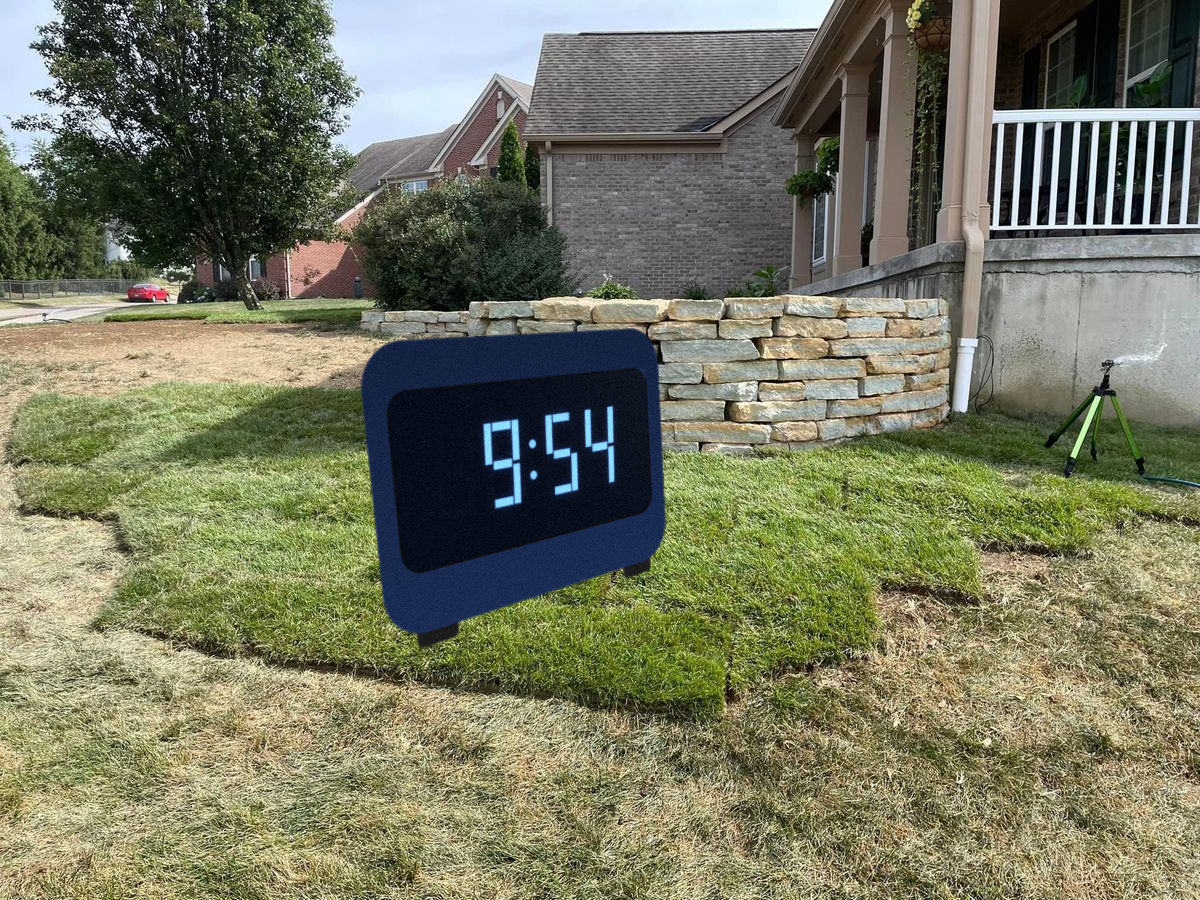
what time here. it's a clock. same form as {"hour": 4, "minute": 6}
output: {"hour": 9, "minute": 54}
